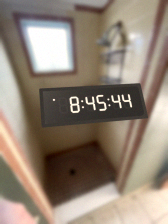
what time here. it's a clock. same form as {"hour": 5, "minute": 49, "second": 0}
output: {"hour": 8, "minute": 45, "second": 44}
